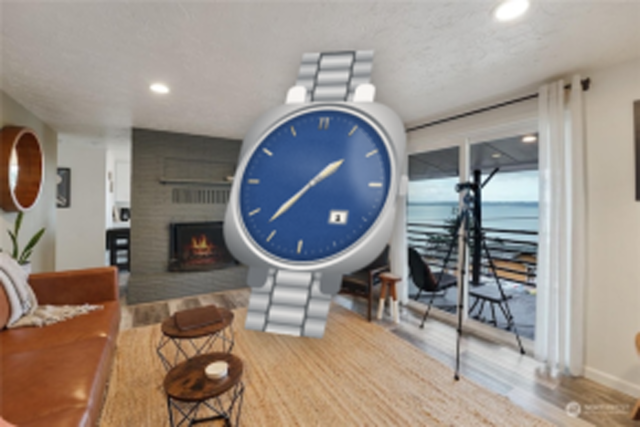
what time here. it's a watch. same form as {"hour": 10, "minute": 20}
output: {"hour": 1, "minute": 37}
